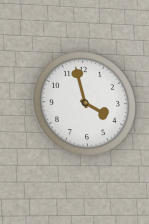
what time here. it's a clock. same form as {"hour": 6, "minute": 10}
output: {"hour": 3, "minute": 58}
